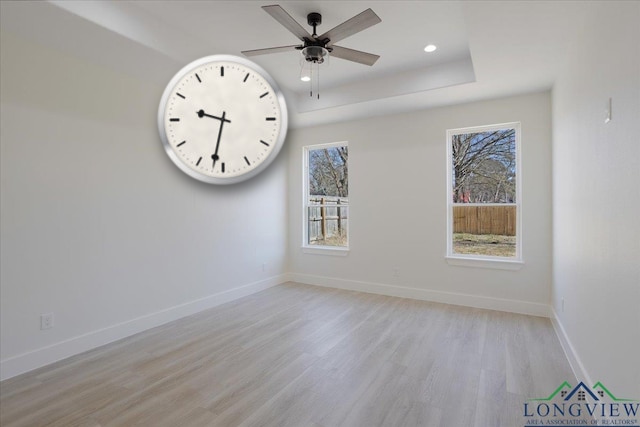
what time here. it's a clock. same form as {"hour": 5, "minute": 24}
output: {"hour": 9, "minute": 32}
